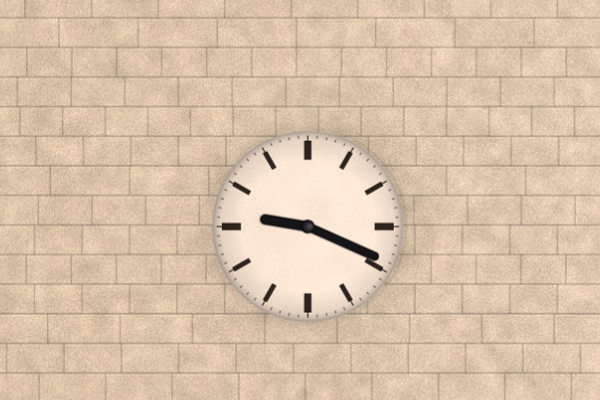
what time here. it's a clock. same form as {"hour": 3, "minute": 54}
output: {"hour": 9, "minute": 19}
